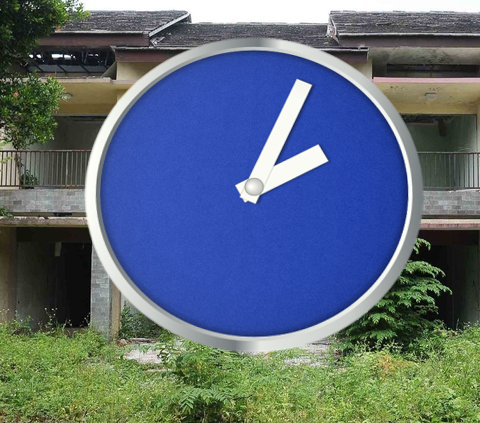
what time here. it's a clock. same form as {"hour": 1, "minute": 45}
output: {"hour": 2, "minute": 4}
